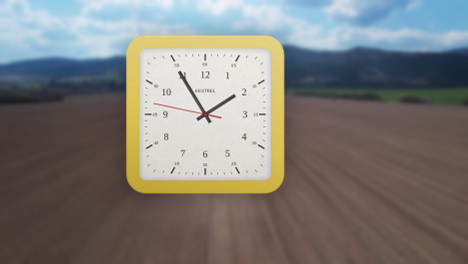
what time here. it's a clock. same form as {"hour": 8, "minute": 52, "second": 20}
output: {"hour": 1, "minute": 54, "second": 47}
